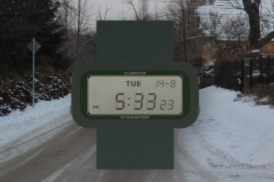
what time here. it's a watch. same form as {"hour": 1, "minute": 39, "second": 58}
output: {"hour": 5, "minute": 33, "second": 23}
